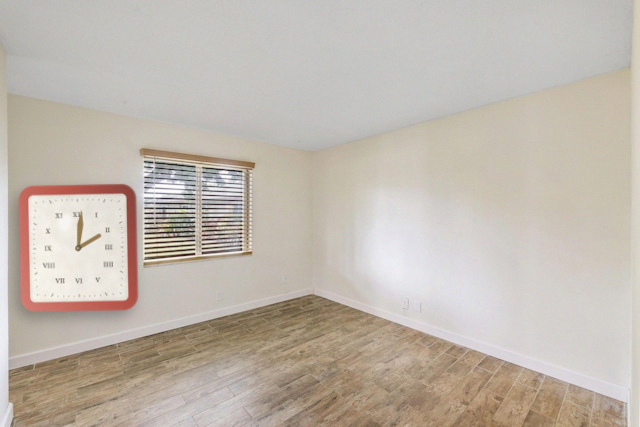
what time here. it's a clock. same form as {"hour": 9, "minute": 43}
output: {"hour": 2, "minute": 1}
